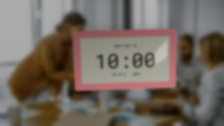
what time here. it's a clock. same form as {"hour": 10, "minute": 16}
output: {"hour": 10, "minute": 0}
